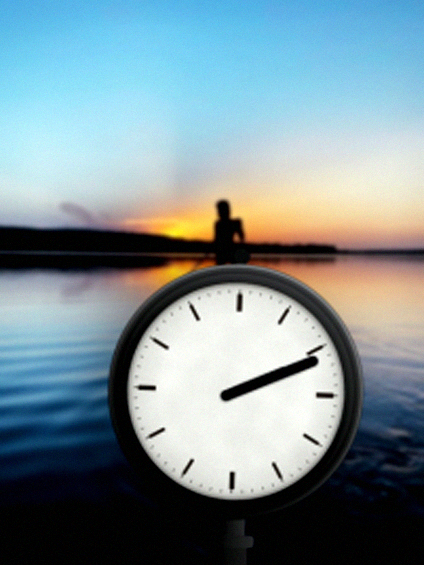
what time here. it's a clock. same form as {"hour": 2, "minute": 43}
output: {"hour": 2, "minute": 11}
